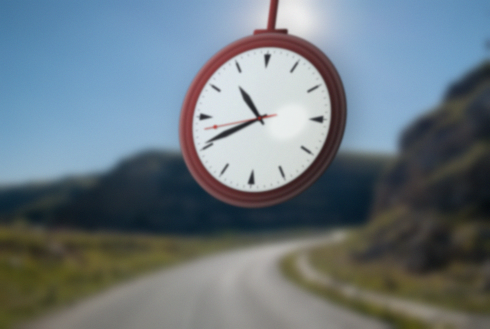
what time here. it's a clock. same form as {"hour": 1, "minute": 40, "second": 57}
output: {"hour": 10, "minute": 40, "second": 43}
